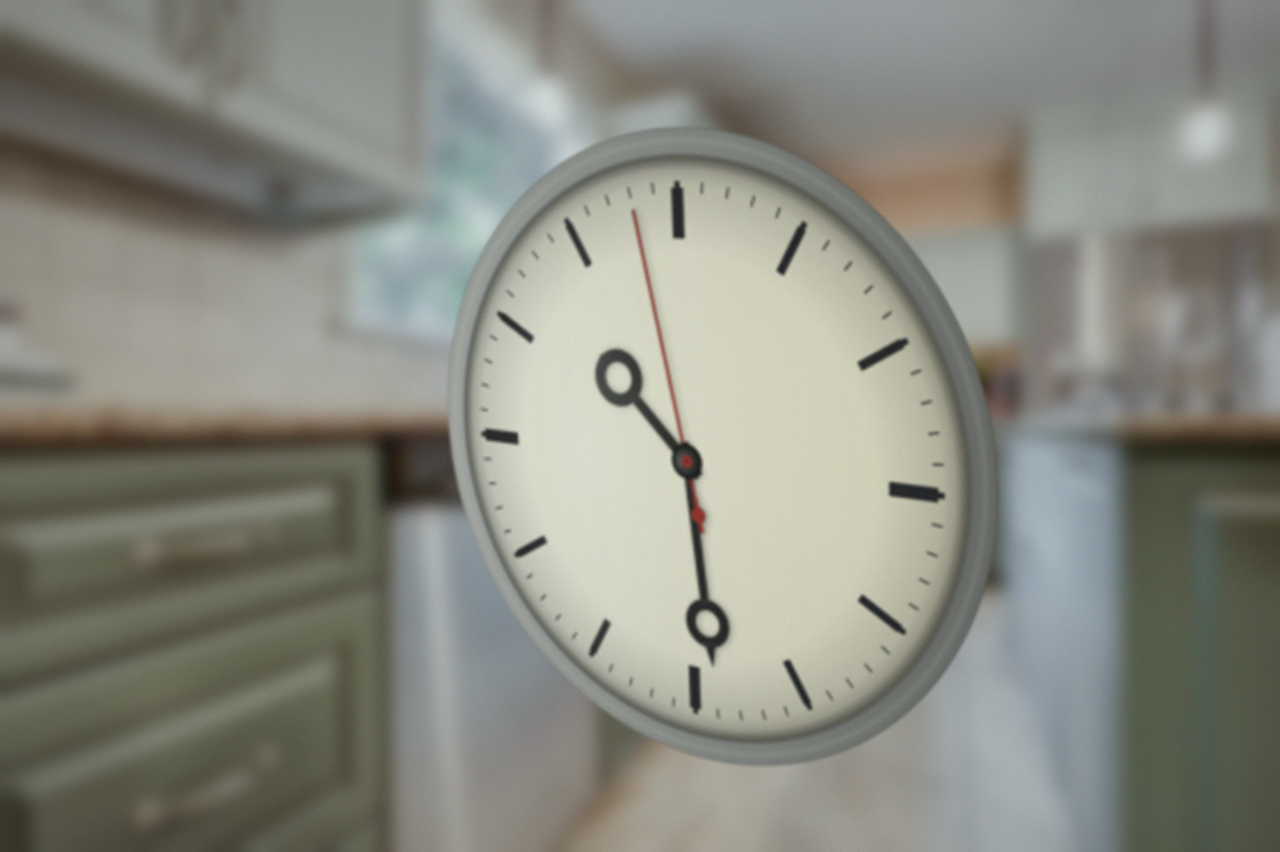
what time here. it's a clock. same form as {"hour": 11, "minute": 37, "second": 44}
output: {"hour": 10, "minute": 28, "second": 58}
